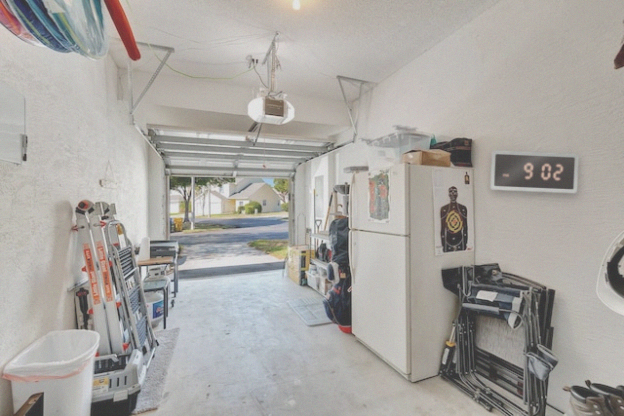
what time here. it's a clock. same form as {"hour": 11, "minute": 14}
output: {"hour": 9, "minute": 2}
